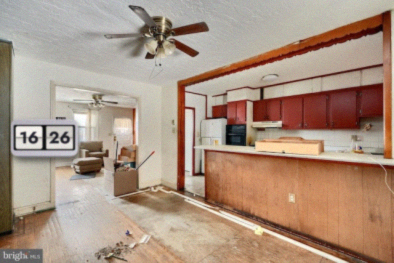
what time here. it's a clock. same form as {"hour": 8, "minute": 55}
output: {"hour": 16, "minute": 26}
